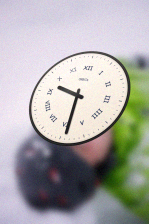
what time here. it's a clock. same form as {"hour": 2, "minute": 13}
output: {"hour": 9, "minute": 29}
